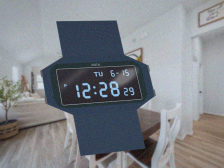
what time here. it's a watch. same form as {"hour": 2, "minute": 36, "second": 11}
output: {"hour": 12, "minute": 28, "second": 29}
